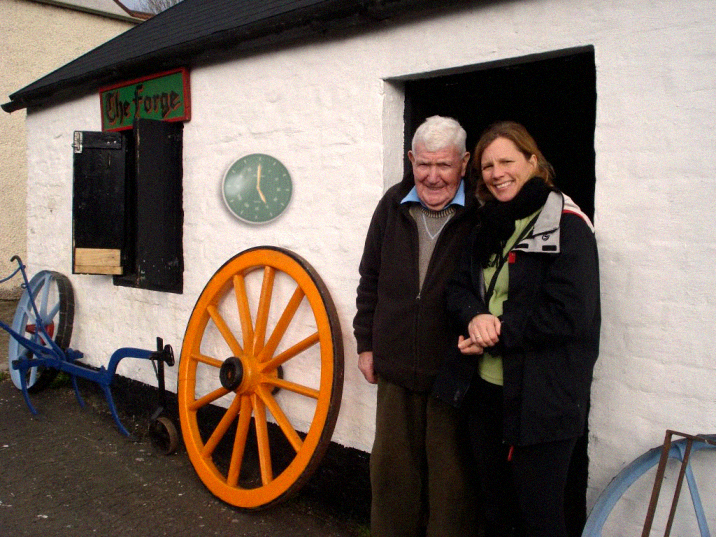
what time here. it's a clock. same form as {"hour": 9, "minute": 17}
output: {"hour": 5, "minute": 0}
